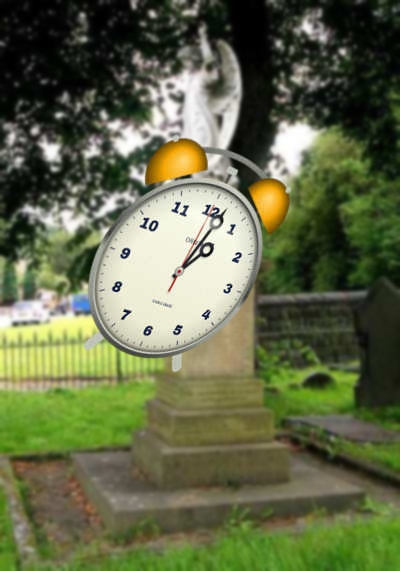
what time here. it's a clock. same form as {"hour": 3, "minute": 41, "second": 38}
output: {"hour": 1, "minute": 2, "second": 0}
